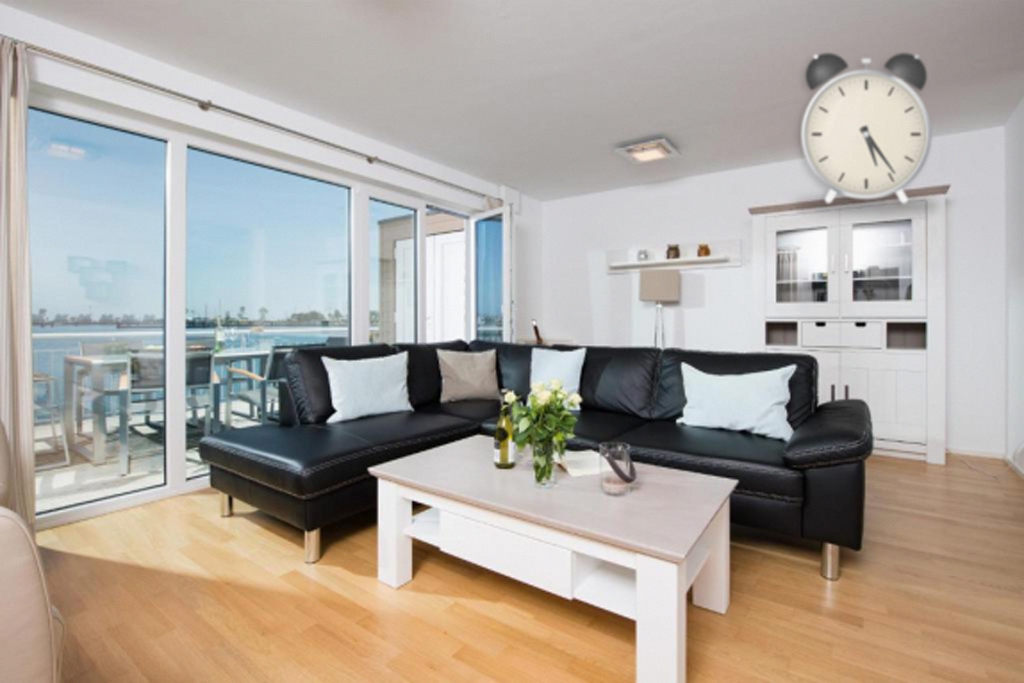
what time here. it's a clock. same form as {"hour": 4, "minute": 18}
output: {"hour": 5, "minute": 24}
